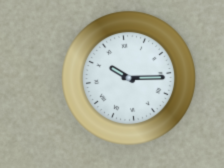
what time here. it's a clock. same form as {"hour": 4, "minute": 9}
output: {"hour": 10, "minute": 16}
